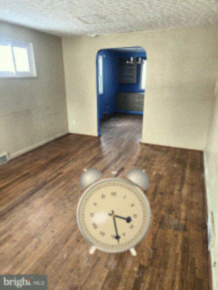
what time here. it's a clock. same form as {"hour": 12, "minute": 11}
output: {"hour": 3, "minute": 28}
